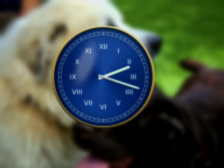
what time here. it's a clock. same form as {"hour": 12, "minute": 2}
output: {"hour": 2, "minute": 18}
